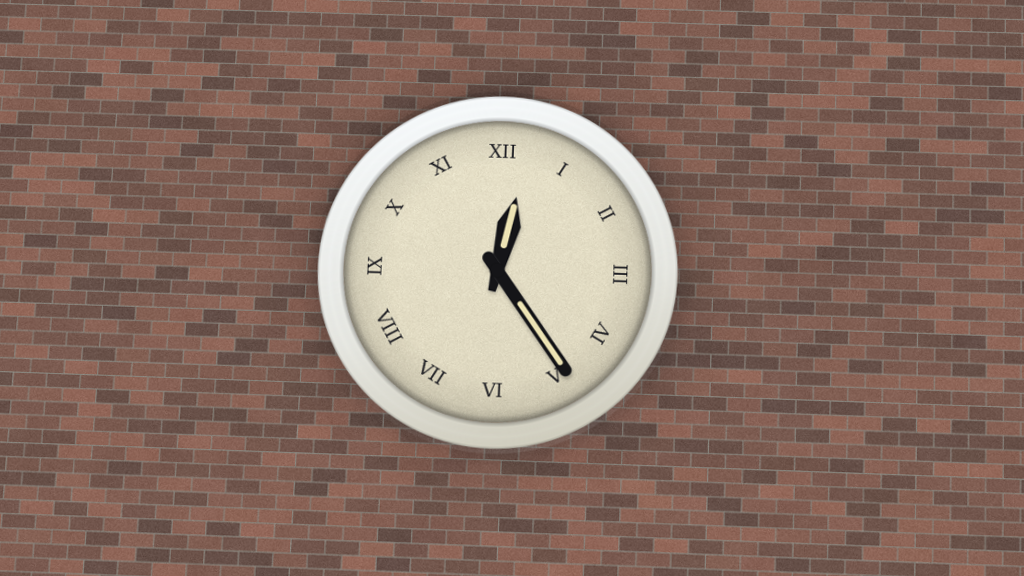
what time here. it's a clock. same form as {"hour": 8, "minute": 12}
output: {"hour": 12, "minute": 24}
